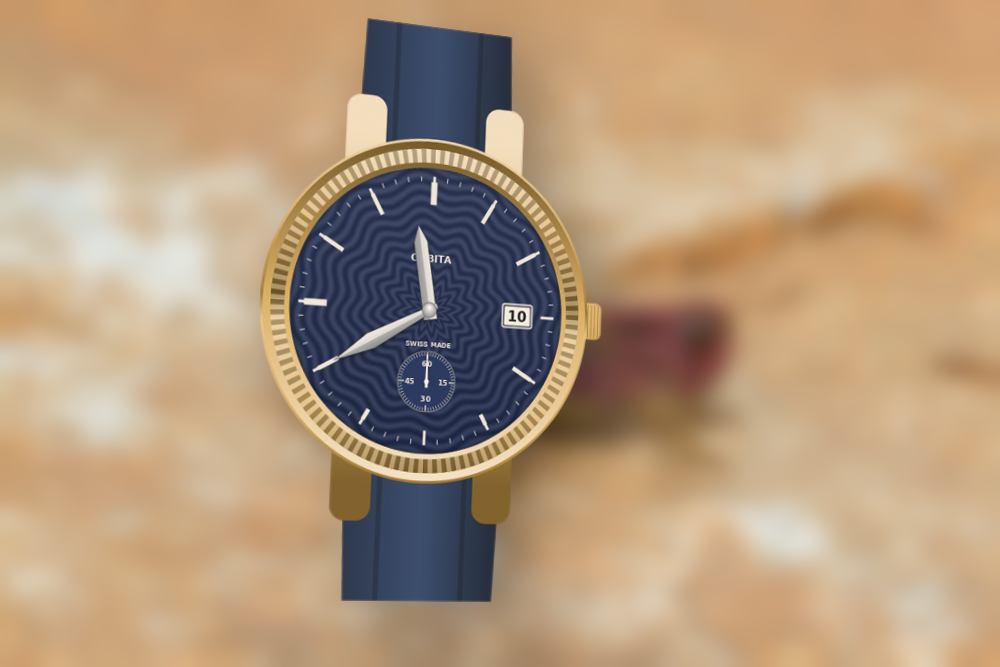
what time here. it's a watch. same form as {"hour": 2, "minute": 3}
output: {"hour": 11, "minute": 40}
